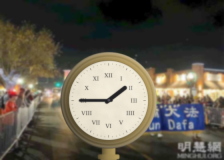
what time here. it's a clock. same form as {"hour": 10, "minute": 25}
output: {"hour": 1, "minute": 45}
